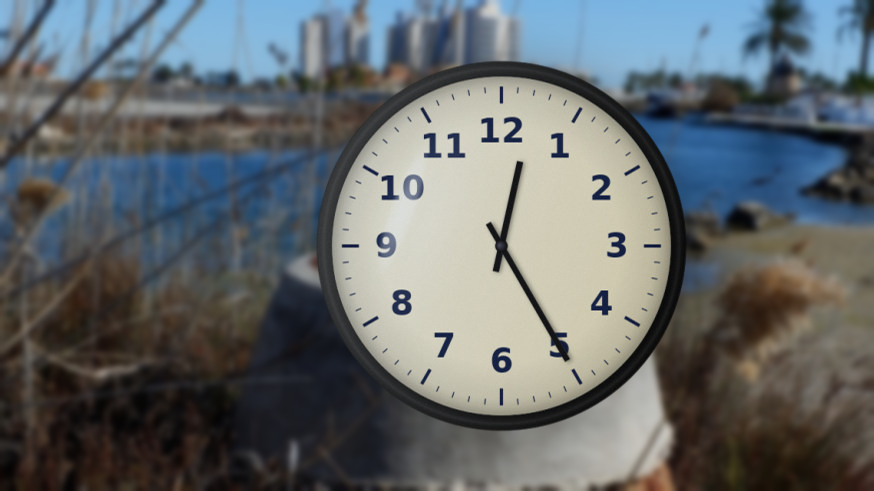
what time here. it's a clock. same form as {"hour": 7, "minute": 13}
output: {"hour": 12, "minute": 25}
